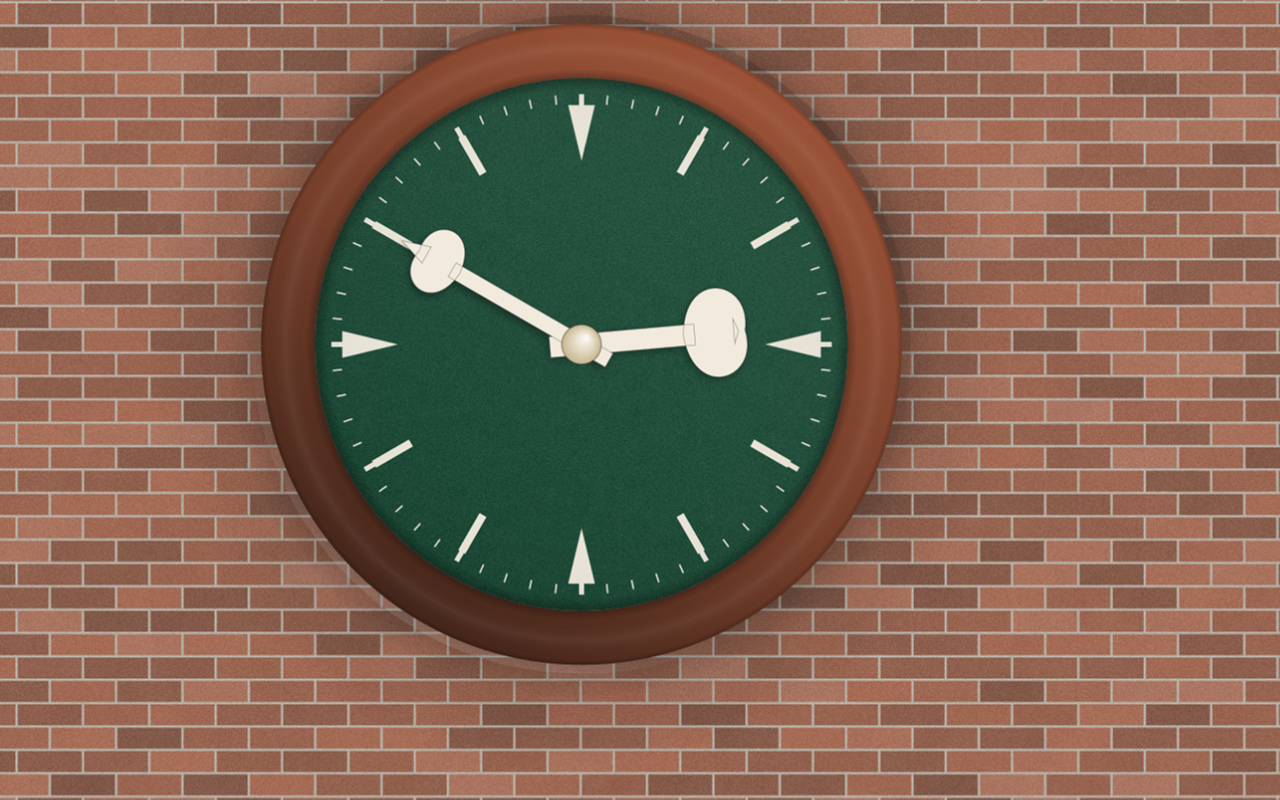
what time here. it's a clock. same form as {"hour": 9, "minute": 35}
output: {"hour": 2, "minute": 50}
